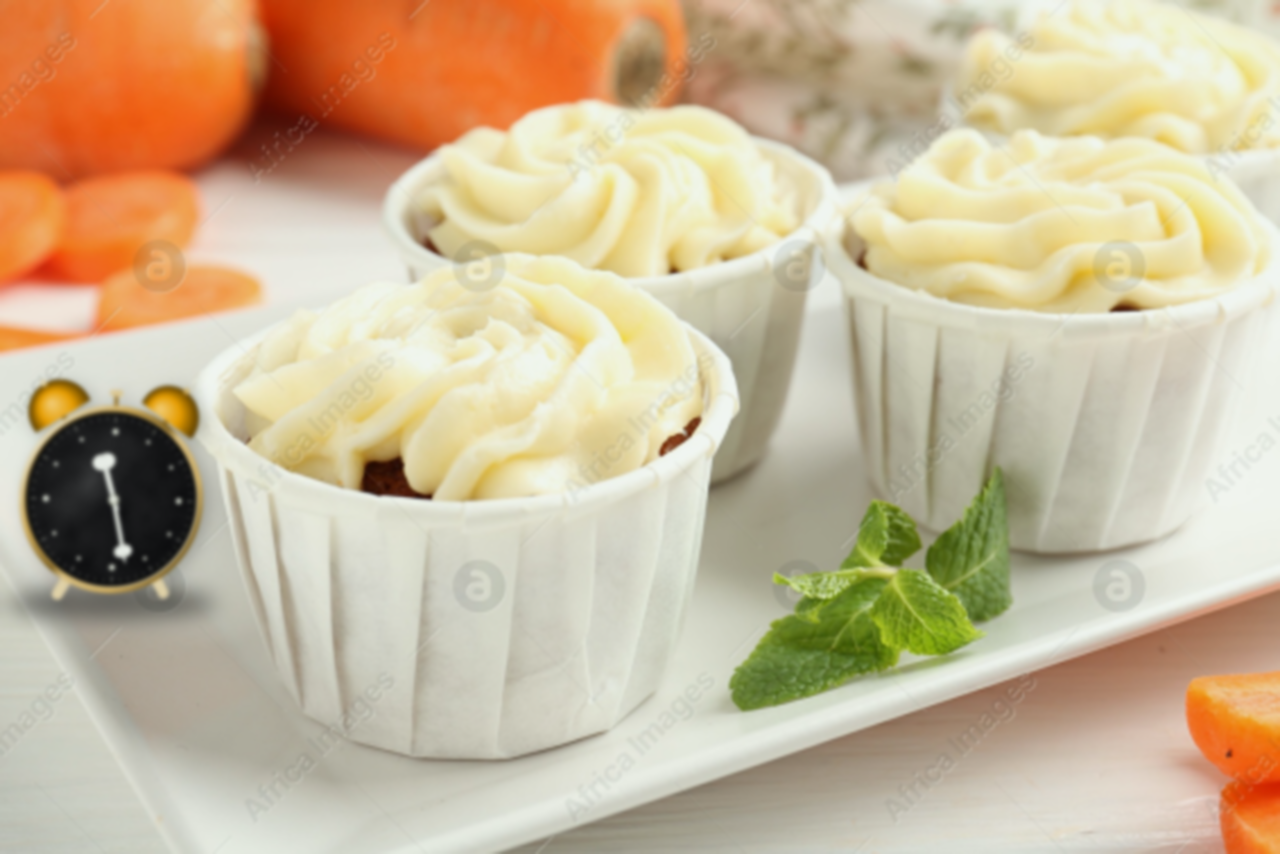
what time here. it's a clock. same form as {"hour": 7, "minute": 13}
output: {"hour": 11, "minute": 28}
